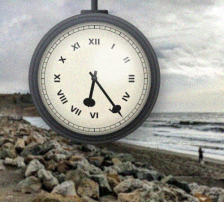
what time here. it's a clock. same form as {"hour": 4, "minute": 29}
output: {"hour": 6, "minute": 24}
